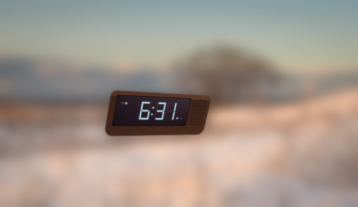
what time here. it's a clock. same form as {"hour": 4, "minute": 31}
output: {"hour": 6, "minute": 31}
